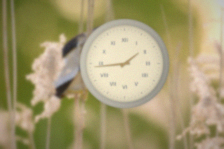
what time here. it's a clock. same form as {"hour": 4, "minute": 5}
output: {"hour": 1, "minute": 44}
